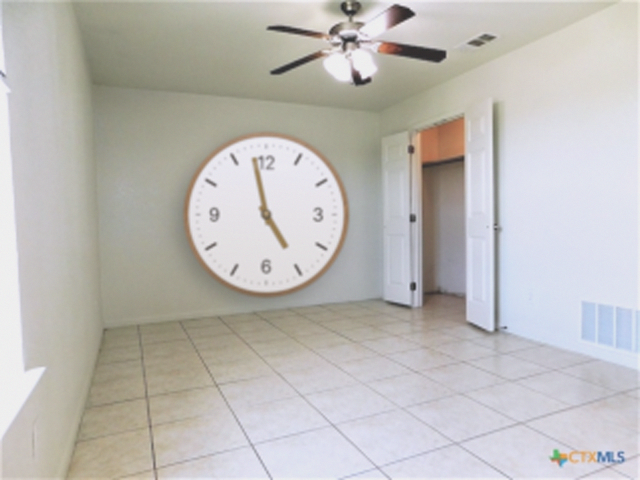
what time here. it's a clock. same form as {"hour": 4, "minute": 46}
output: {"hour": 4, "minute": 58}
